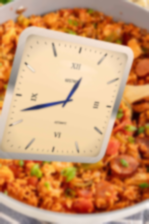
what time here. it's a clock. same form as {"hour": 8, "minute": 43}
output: {"hour": 12, "minute": 42}
